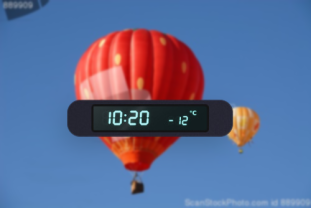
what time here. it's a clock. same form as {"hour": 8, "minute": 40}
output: {"hour": 10, "minute": 20}
